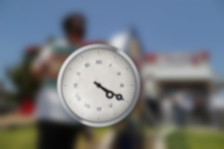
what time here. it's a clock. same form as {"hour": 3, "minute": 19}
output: {"hour": 4, "minute": 20}
